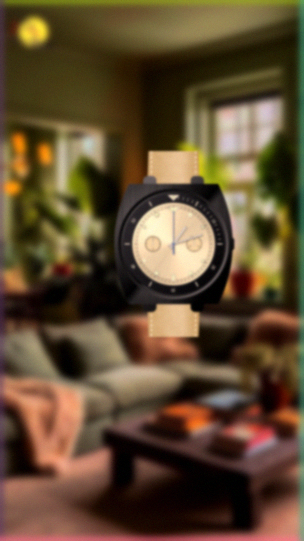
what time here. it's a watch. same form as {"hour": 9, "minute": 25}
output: {"hour": 1, "minute": 12}
